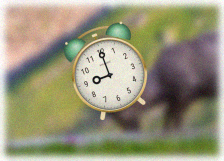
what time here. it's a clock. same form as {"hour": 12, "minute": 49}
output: {"hour": 9, "minute": 0}
